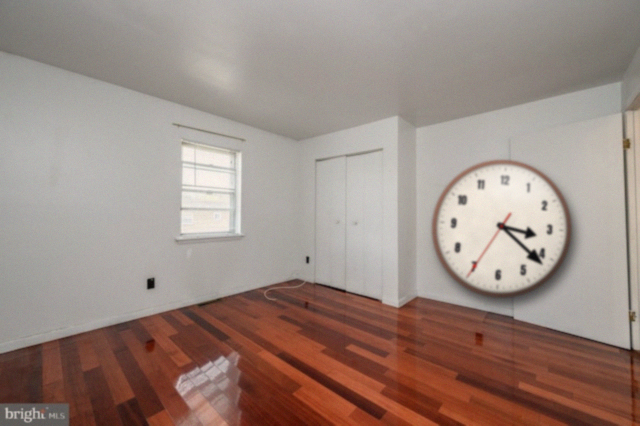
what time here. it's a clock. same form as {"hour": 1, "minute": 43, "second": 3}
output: {"hour": 3, "minute": 21, "second": 35}
